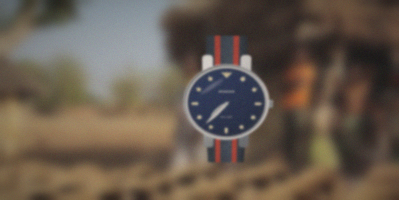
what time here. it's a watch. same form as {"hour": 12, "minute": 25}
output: {"hour": 7, "minute": 37}
